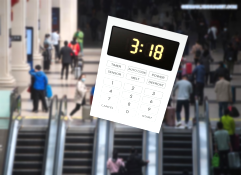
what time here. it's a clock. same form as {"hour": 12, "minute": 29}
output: {"hour": 3, "minute": 18}
